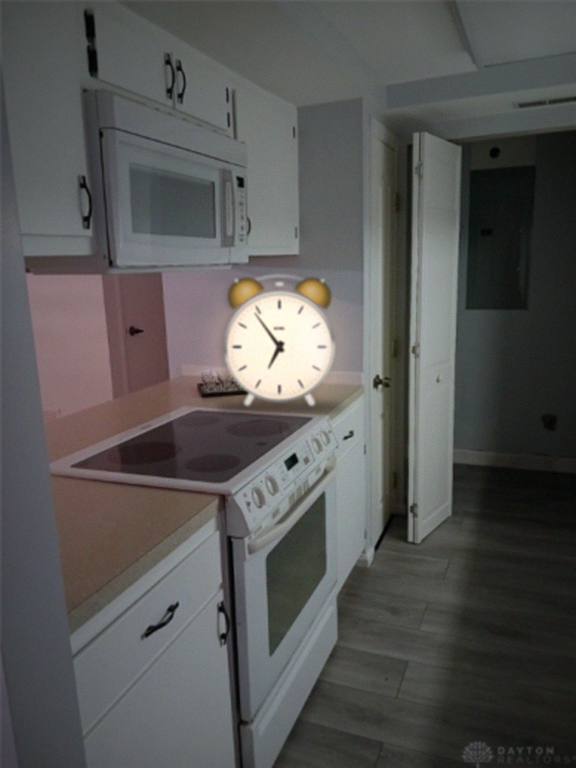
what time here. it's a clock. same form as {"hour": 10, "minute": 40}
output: {"hour": 6, "minute": 54}
